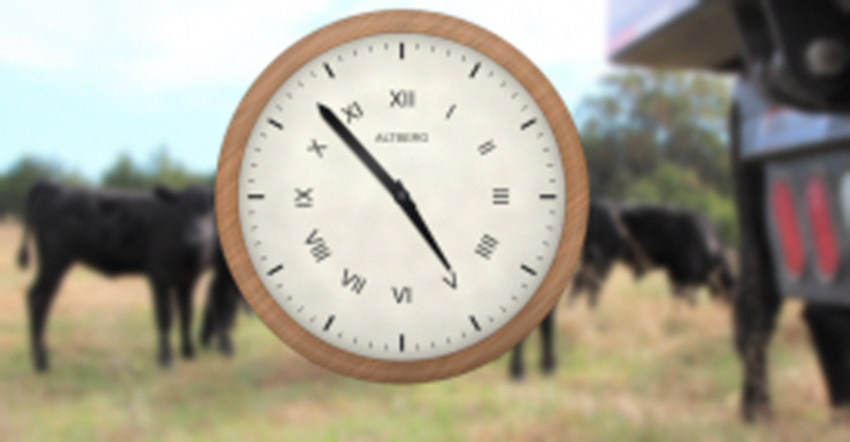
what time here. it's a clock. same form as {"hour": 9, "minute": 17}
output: {"hour": 4, "minute": 53}
